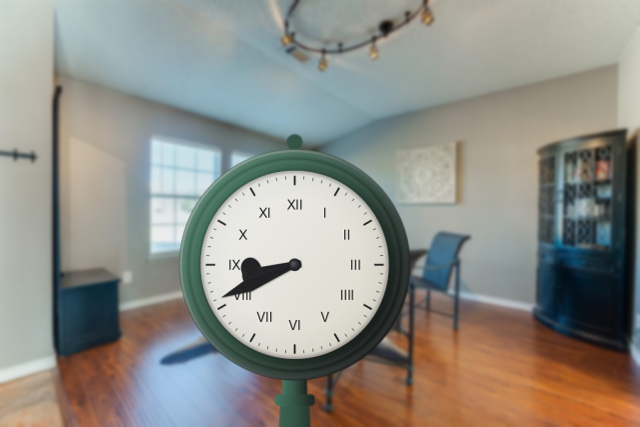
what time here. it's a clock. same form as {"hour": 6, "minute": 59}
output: {"hour": 8, "minute": 41}
